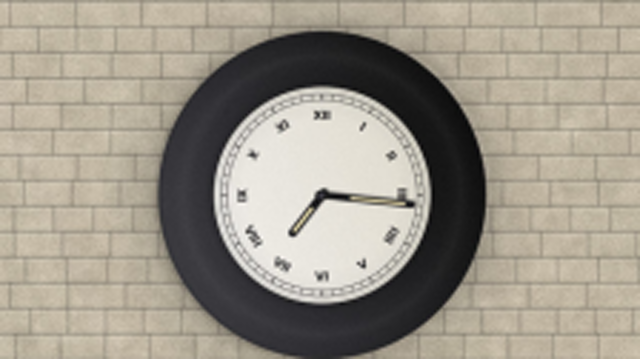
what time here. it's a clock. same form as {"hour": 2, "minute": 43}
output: {"hour": 7, "minute": 16}
